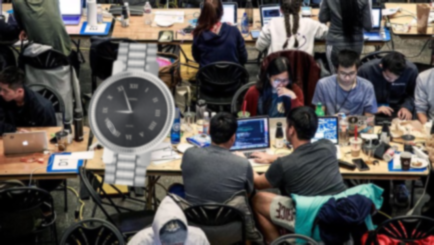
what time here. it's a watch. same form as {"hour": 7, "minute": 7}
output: {"hour": 8, "minute": 56}
